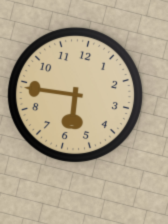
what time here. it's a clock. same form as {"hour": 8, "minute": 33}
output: {"hour": 5, "minute": 44}
